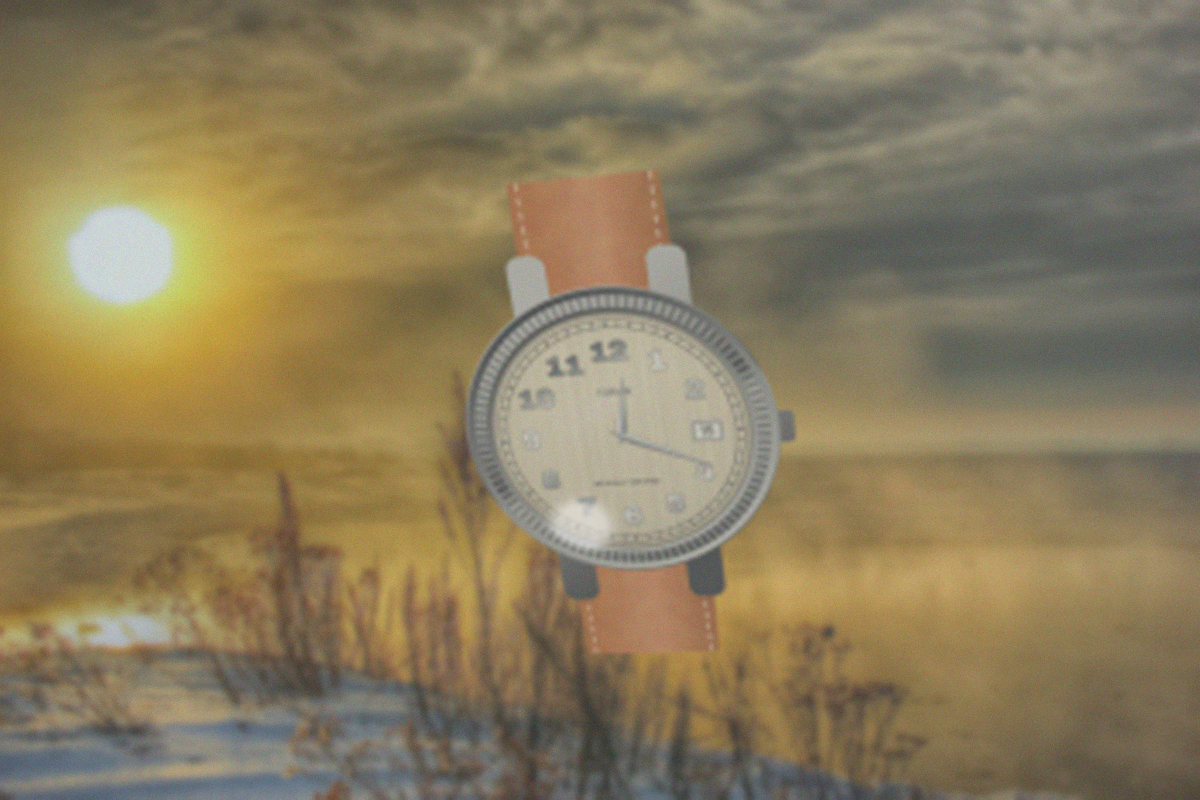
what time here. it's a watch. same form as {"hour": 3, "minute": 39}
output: {"hour": 12, "minute": 19}
